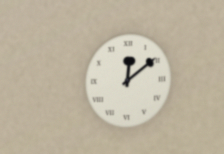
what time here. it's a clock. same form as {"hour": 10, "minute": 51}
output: {"hour": 12, "minute": 9}
